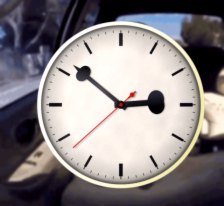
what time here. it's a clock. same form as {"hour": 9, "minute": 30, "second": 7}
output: {"hour": 2, "minute": 51, "second": 38}
